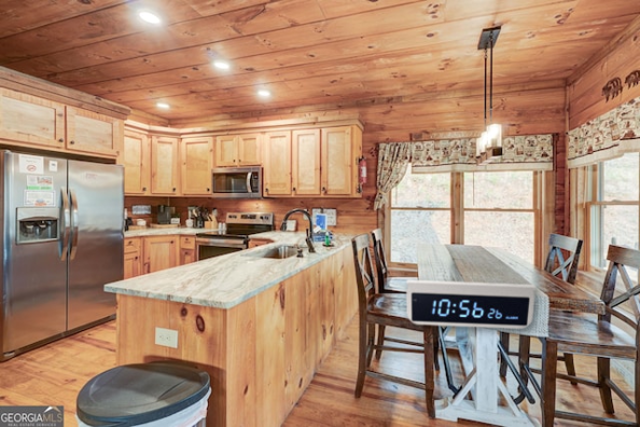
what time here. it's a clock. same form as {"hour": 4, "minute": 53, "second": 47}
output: {"hour": 10, "minute": 56, "second": 26}
